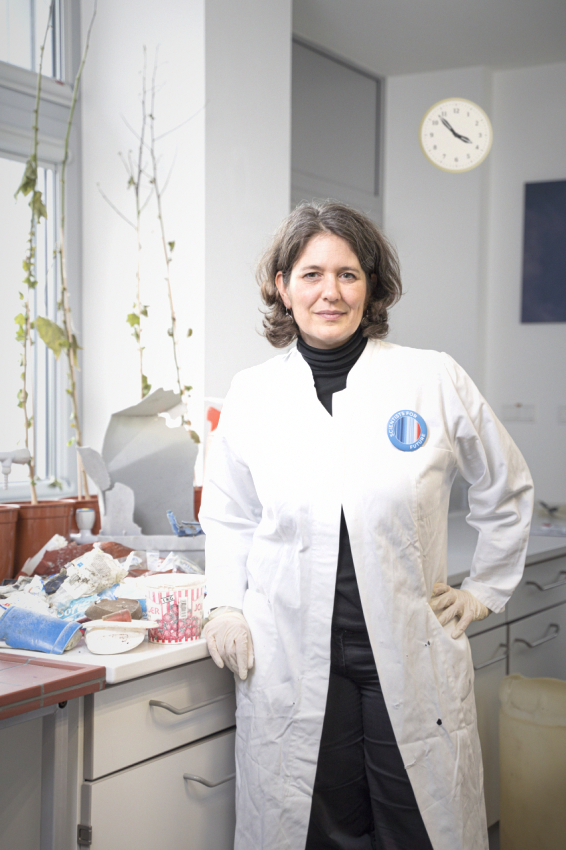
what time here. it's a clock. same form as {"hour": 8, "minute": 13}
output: {"hour": 3, "minute": 53}
